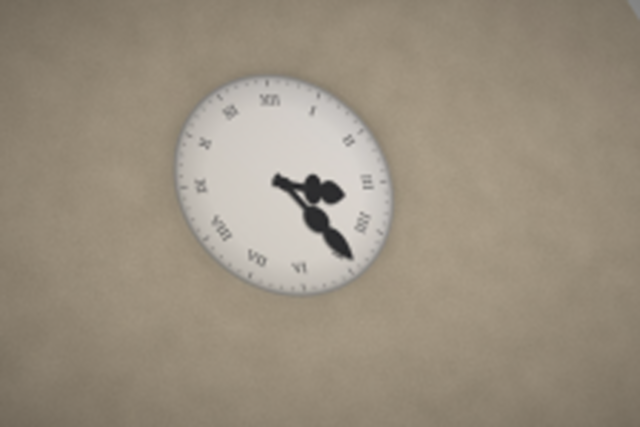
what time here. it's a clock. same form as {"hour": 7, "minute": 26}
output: {"hour": 3, "minute": 24}
